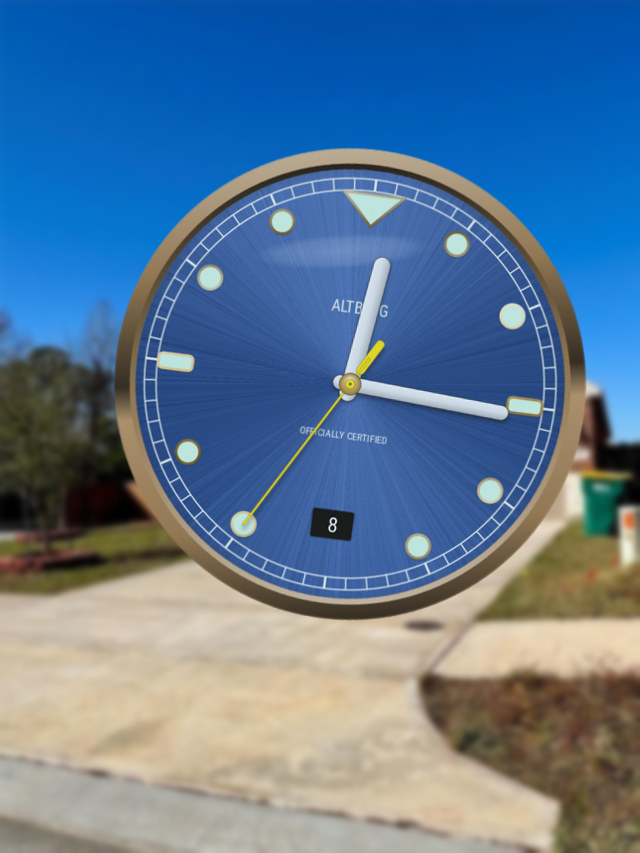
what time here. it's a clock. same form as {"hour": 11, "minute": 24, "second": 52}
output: {"hour": 12, "minute": 15, "second": 35}
